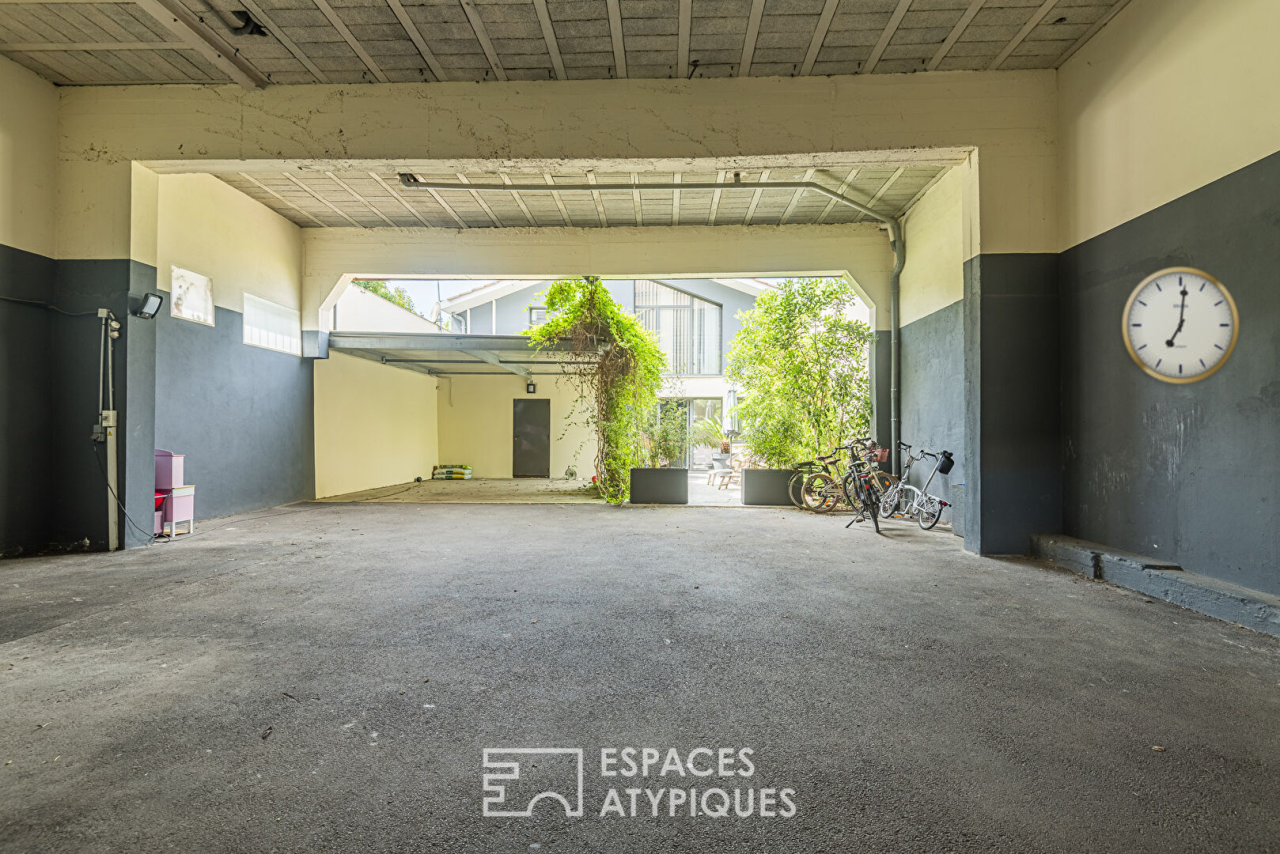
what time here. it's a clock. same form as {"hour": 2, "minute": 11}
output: {"hour": 7, "minute": 1}
